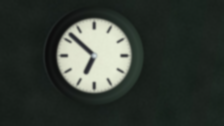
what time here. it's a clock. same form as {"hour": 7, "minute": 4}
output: {"hour": 6, "minute": 52}
